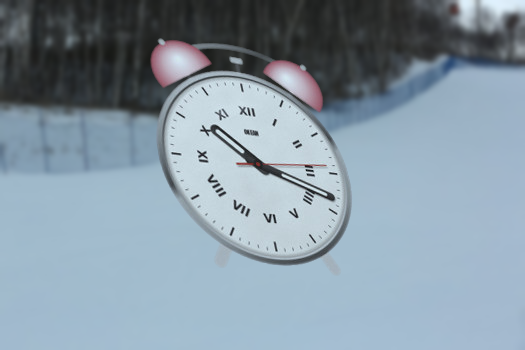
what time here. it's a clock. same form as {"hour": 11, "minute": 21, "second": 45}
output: {"hour": 10, "minute": 18, "second": 14}
